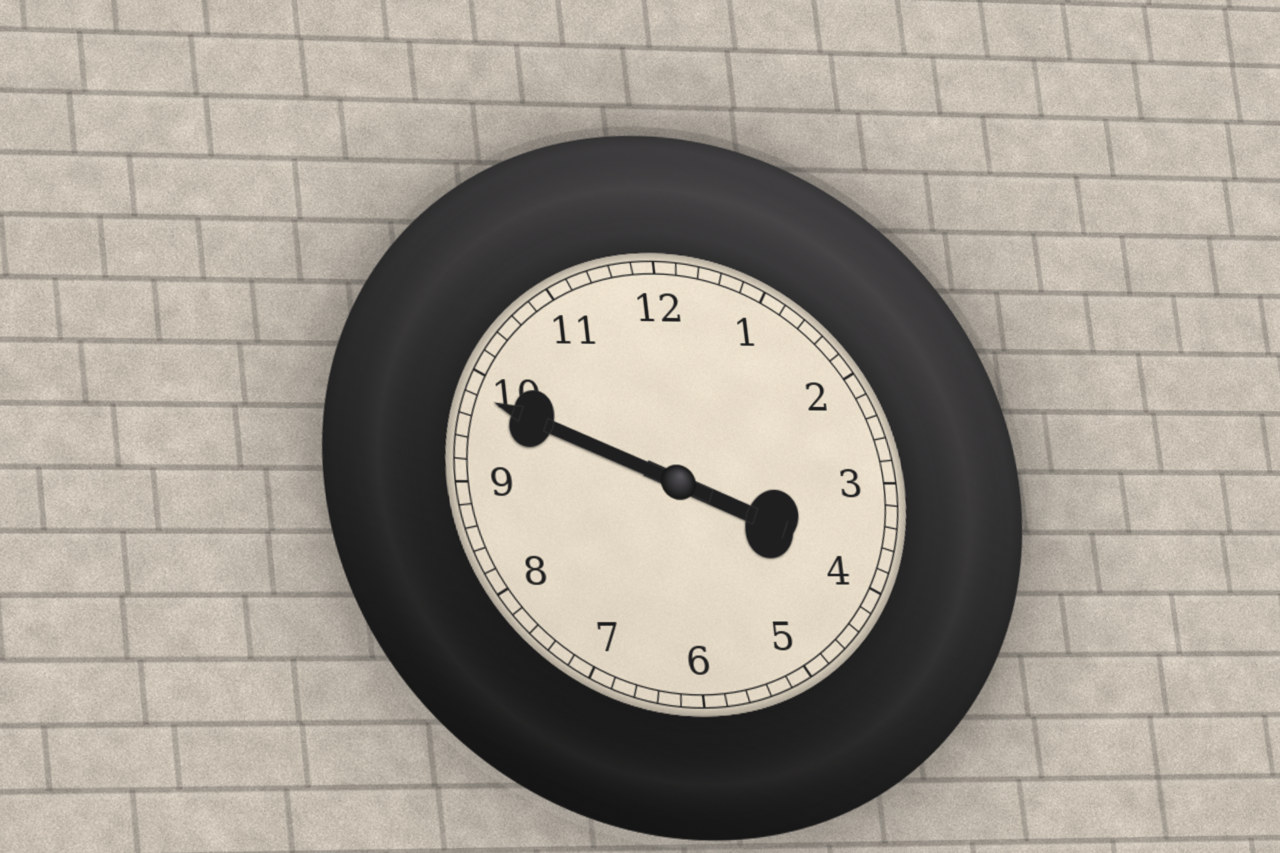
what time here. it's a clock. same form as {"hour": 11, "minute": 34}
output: {"hour": 3, "minute": 49}
